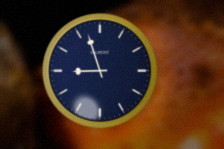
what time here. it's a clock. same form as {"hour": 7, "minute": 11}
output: {"hour": 8, "minute": 57}
